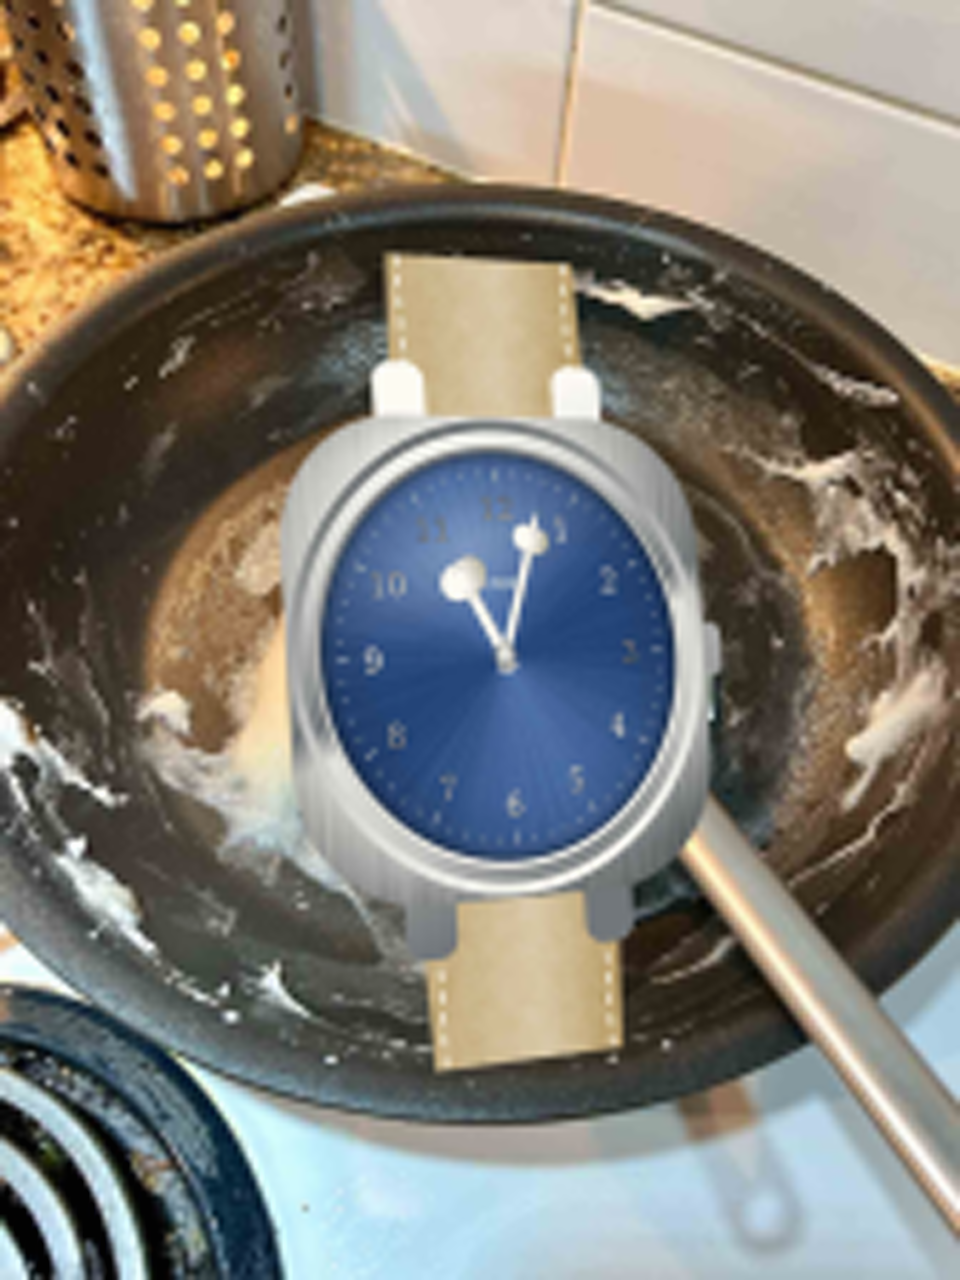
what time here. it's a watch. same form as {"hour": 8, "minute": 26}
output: {"hour": 11, "minute": 3}
